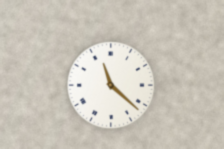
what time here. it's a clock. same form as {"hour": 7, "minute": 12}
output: {"hour": 11, "minute": 22}
